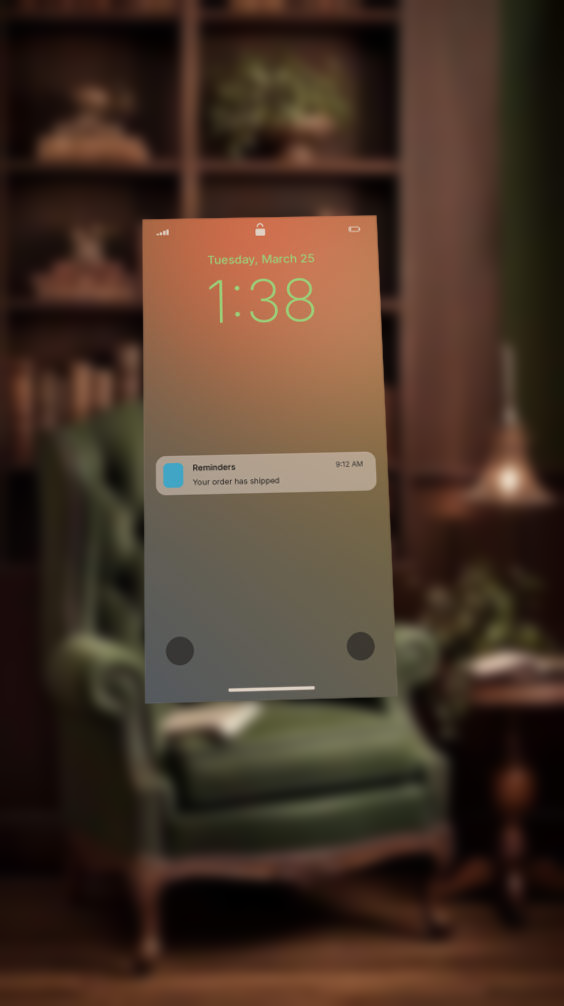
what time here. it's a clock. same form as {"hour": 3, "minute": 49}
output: {"hour": 1, "minute": 38}
